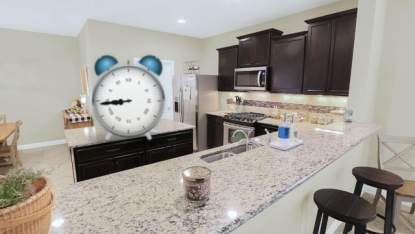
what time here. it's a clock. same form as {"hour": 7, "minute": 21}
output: {"hour": 8, "minute": 44}
